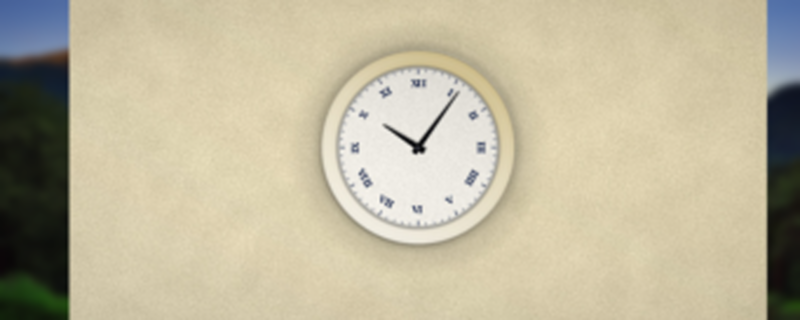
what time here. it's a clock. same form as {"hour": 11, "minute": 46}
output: {"hour": 10, "minute": 6}
